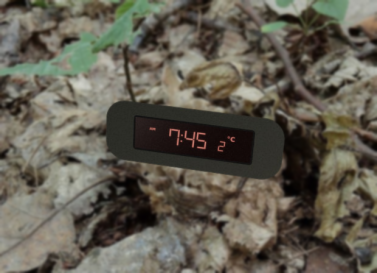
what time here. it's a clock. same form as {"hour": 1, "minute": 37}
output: {"hour": 7, "minute": 45}
